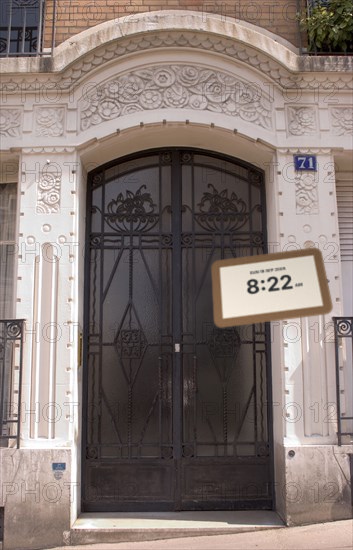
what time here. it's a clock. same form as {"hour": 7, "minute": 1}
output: {"hour": 8, "minute": 22}
